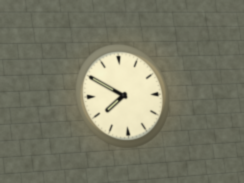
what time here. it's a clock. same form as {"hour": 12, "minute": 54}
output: {"hour": 7, "minute": 50}
